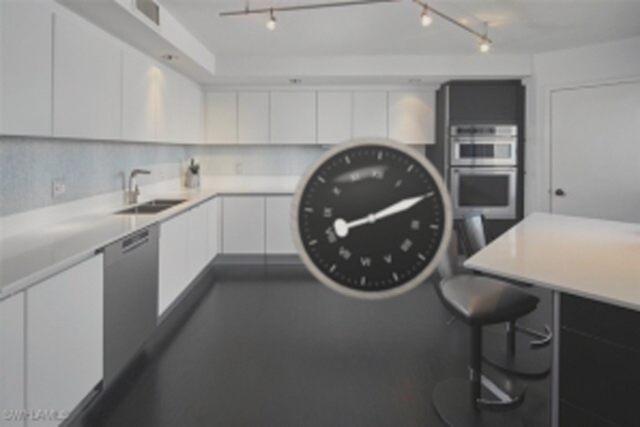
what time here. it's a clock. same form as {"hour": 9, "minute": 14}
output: {"hour": 8, "minute": 10}
